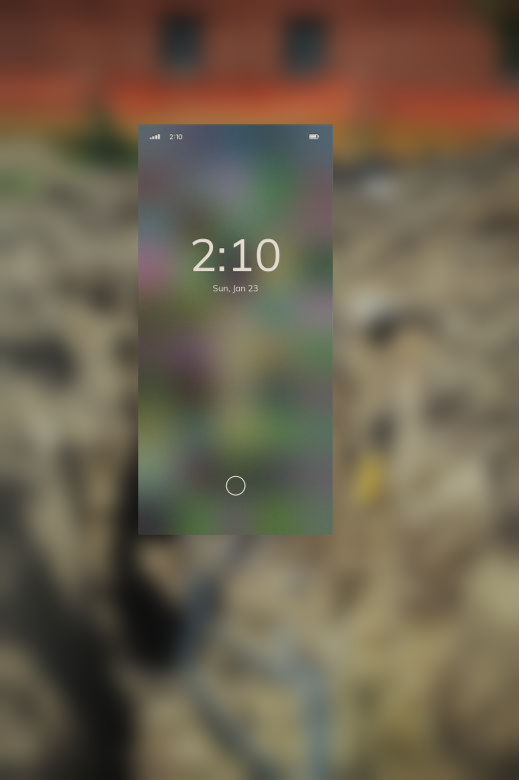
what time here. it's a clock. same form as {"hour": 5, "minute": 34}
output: {"hour": 2, "minute": 10}
